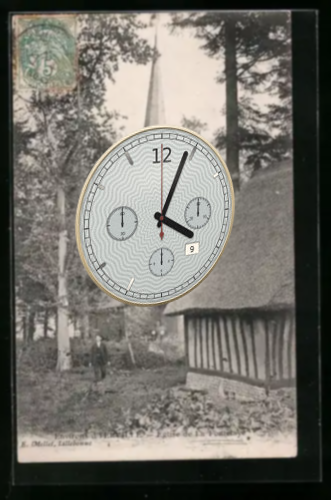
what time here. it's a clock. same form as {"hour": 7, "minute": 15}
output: {"hour": 4, "minute": 4}
